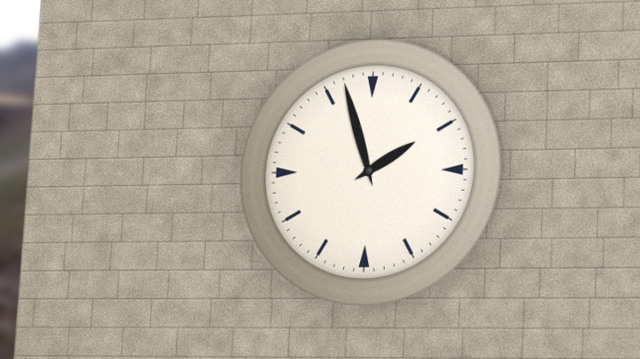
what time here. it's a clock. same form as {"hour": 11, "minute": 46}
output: {"hour": 1, "minute": 57}
